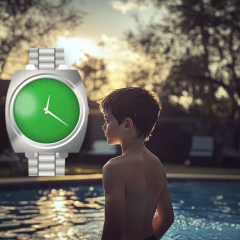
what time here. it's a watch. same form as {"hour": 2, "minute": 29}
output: {"hour": 12, "minute": 21}
